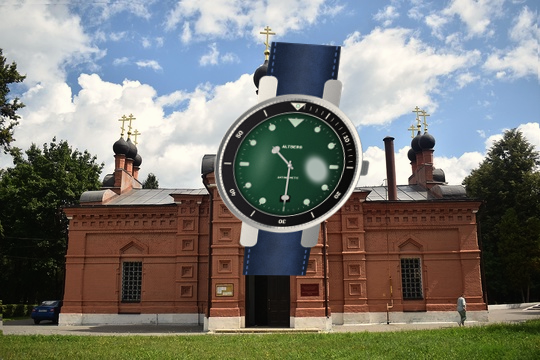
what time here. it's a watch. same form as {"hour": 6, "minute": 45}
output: {"hour": 10, "minute": 30}
